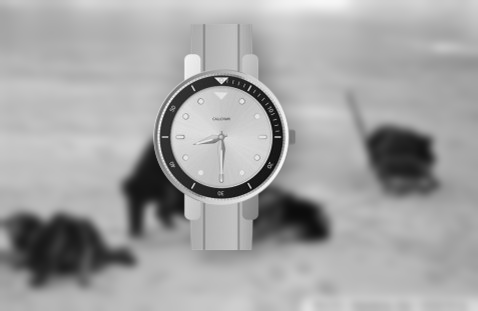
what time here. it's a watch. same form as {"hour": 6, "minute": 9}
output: {"hour": 8, "minute": 30}
